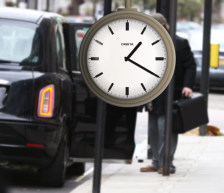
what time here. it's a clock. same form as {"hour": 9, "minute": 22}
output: {"hour": 1, "minute": 20}
